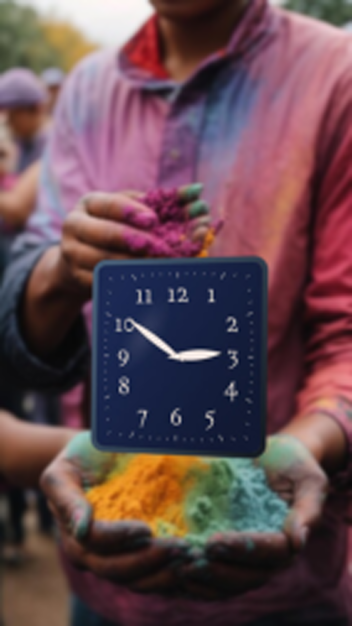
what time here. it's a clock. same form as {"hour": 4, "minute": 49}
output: {"hour": 2, "minute": 51}
